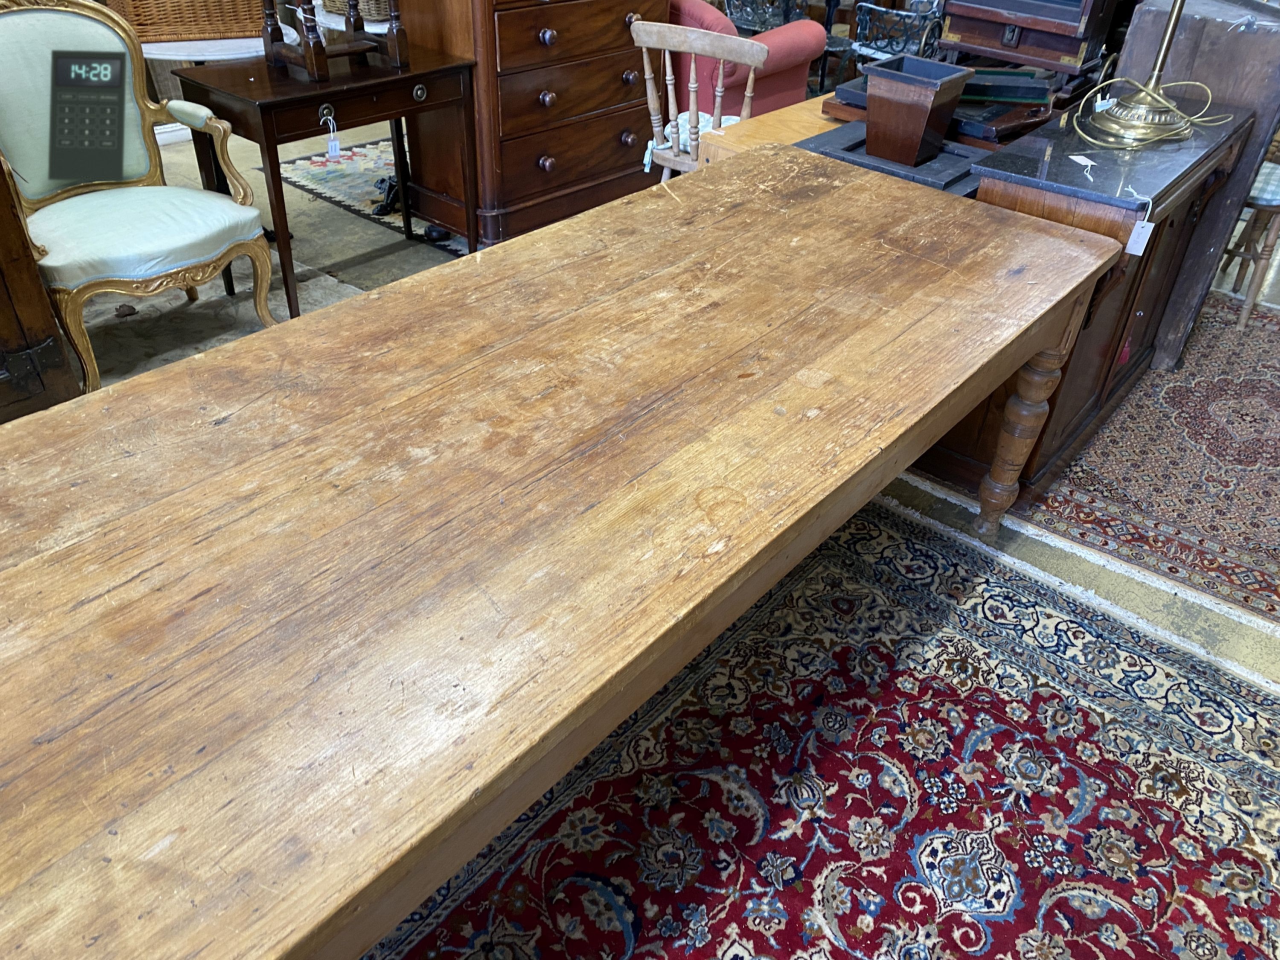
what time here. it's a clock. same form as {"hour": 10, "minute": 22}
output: {"hour": 14, "minute": 28}
